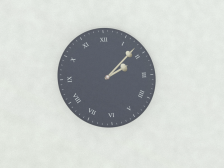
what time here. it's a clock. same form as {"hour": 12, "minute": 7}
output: {"hour": 2, "minute": 8}
